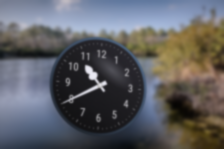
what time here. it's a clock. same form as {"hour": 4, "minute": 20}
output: {"hour": 10, "minute": 40}
